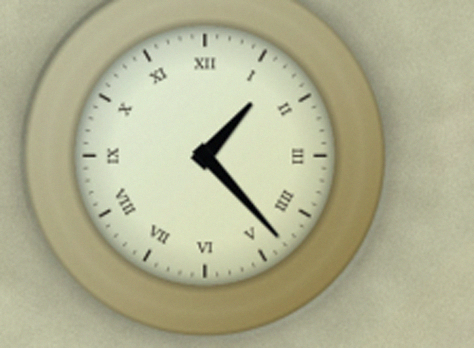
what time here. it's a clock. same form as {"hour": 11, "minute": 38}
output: {"hour": 1, "minute": 23}
